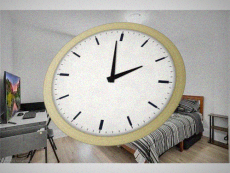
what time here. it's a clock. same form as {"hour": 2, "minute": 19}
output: {"hour": 1, "minute": 59}
